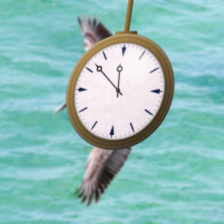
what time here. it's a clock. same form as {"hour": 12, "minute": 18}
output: {"hour": 11, "minute": 52}
